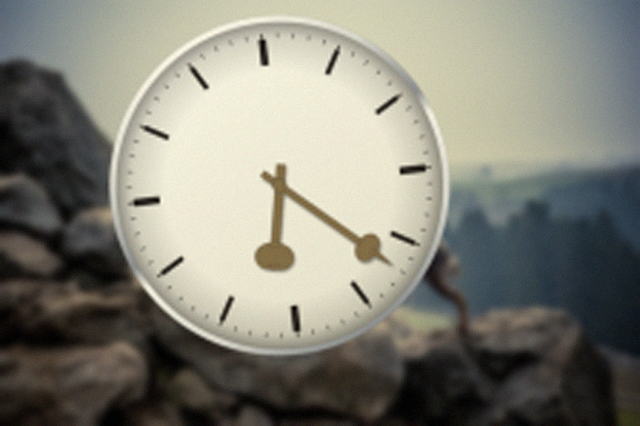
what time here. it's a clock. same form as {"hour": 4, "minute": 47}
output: {"hour": 6, "minute": 22}
